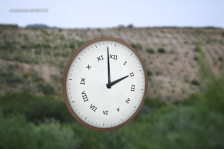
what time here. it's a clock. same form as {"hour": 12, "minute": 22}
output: {"hour": 1, "minute": 58}
